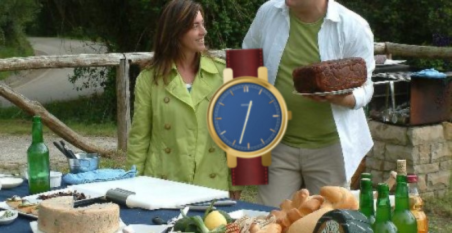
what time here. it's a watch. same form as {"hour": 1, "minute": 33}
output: {"hour": 12, "minute": 33}
